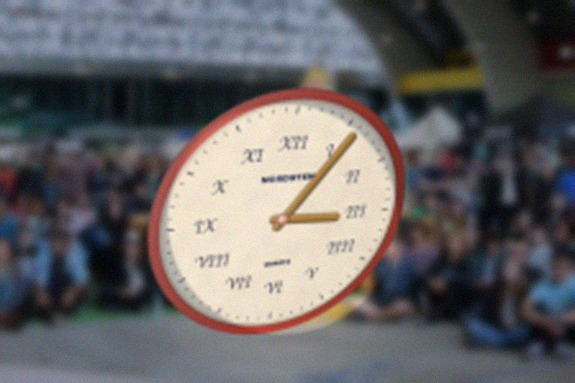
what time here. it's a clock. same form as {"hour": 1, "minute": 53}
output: {"hour": 3, "minute": 6}
